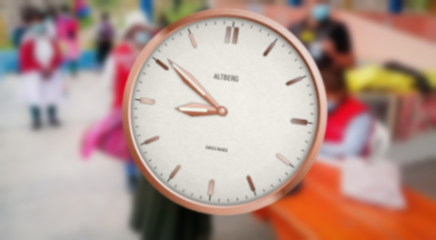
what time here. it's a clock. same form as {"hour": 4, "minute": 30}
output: {"hour": 8, "minute": 51}
